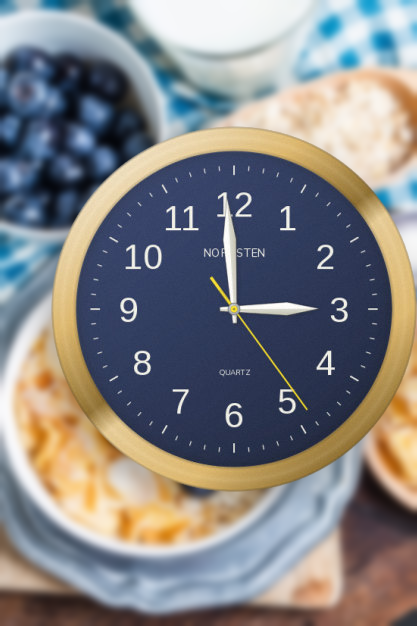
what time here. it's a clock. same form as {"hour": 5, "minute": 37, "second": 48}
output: {"hour": 2, "minute": 59, "second": 24}
